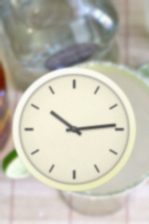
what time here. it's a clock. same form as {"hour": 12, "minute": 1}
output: {"hour": 10, "minute": 14}
